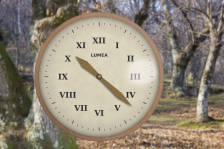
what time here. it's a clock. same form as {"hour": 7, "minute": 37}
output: {"hour": 10, "minute": 22}
